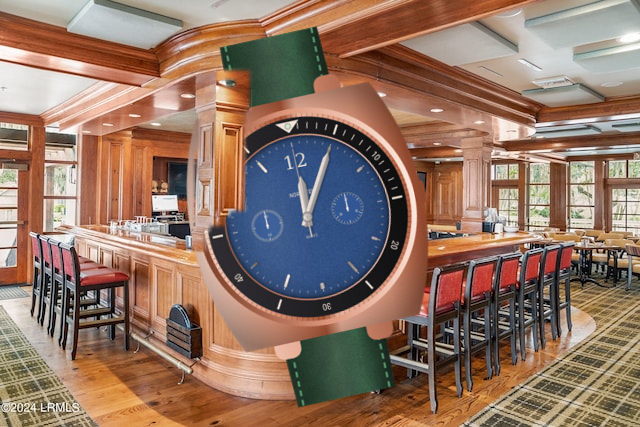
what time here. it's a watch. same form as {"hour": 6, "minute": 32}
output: {"hour": 12, "minute": 5}
